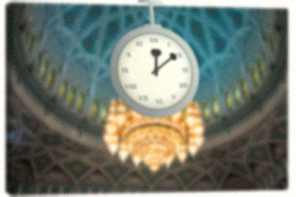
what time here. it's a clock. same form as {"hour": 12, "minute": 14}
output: {"hour": 12, "minute": 9}
